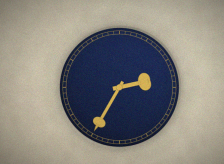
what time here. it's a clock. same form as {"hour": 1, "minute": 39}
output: {"hour": 2, "minute": 35}
